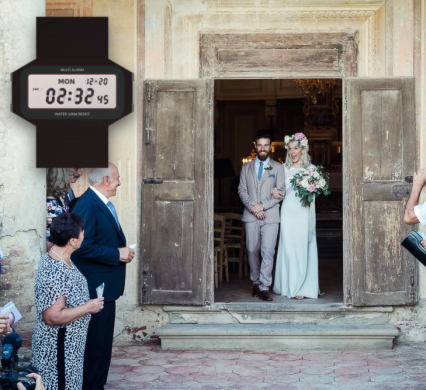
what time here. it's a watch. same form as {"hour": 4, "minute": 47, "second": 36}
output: {"hour": 2, "minute": 32, "second": 45}
